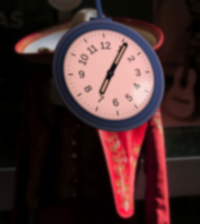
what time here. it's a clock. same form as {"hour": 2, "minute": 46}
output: {"hour": 7, "minute": 6}
